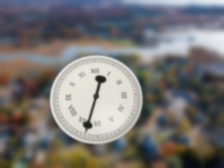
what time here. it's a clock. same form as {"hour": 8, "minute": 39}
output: {"hour": 12, "minute": 33}
